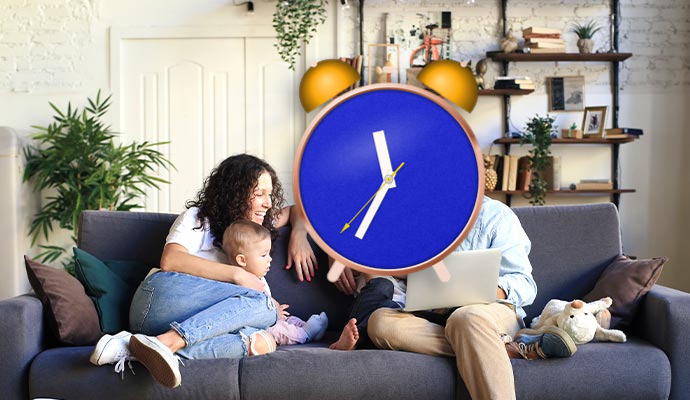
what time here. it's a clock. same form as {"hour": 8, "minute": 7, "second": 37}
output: {"hour": 11, "minute": 34, "second": 37}
